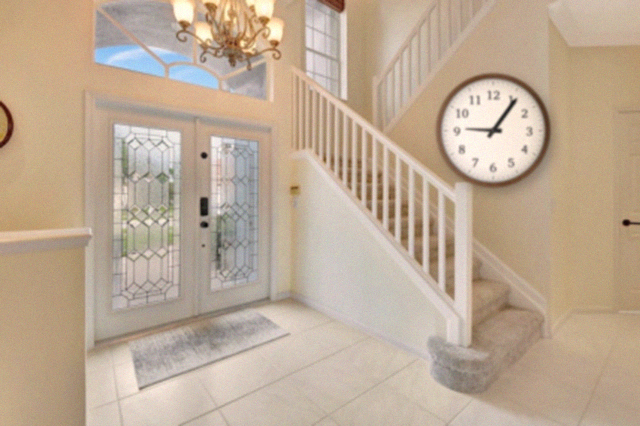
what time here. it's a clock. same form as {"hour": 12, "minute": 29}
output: {"hour": 9, "minute": 6}
